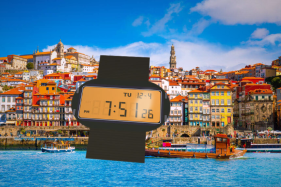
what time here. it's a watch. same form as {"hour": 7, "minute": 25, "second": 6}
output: {"hour": 7, "minute": 51, "second": 26}
